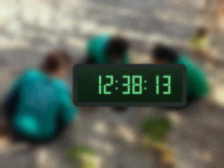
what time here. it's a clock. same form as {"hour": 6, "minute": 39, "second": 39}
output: {"hour": 12, "minute": 38, "second": 13}
